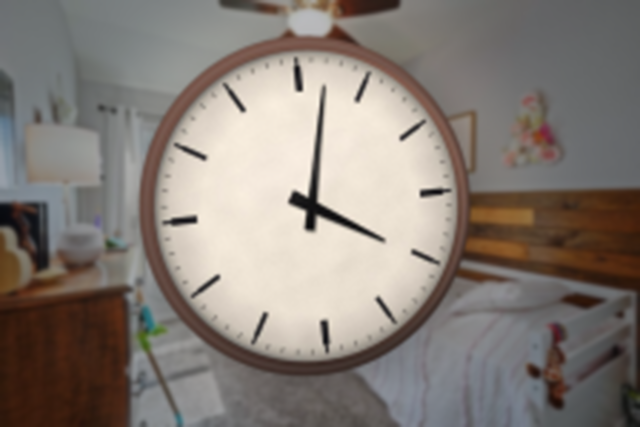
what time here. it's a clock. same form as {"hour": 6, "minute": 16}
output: {"hour": 4, "minute": 2}
